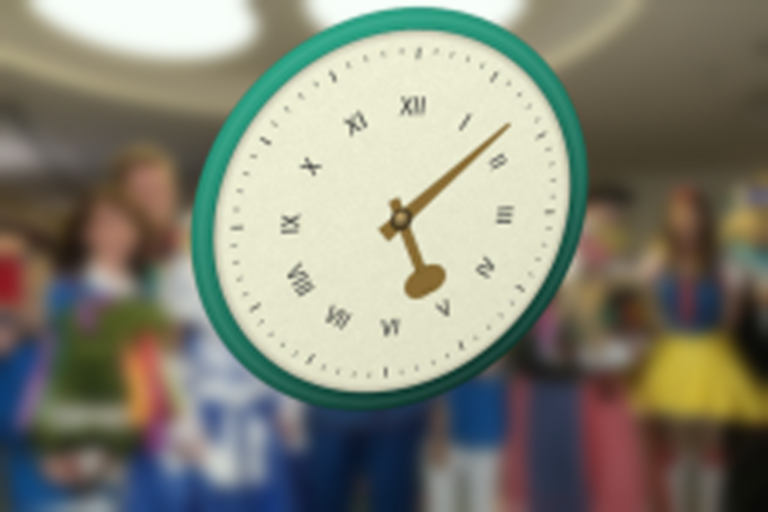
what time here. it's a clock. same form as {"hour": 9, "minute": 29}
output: {"hour": 5, "minute": 8}
